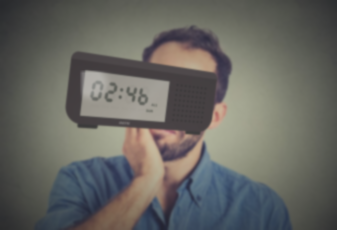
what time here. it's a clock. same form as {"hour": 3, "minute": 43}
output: {"hour": 2, "minute": 46}
